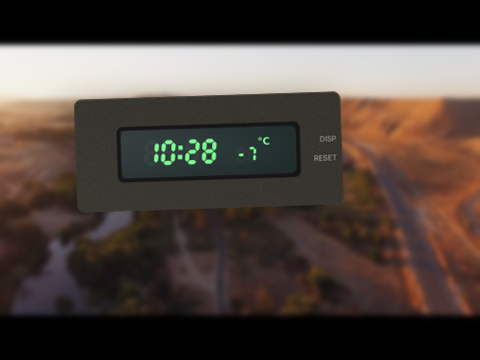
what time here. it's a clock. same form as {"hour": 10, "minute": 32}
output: {"hour": 10, "minute": 28}
